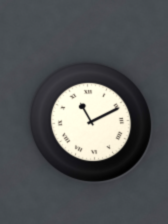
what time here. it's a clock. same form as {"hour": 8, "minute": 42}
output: {"hour": 11, "minute": 11}
